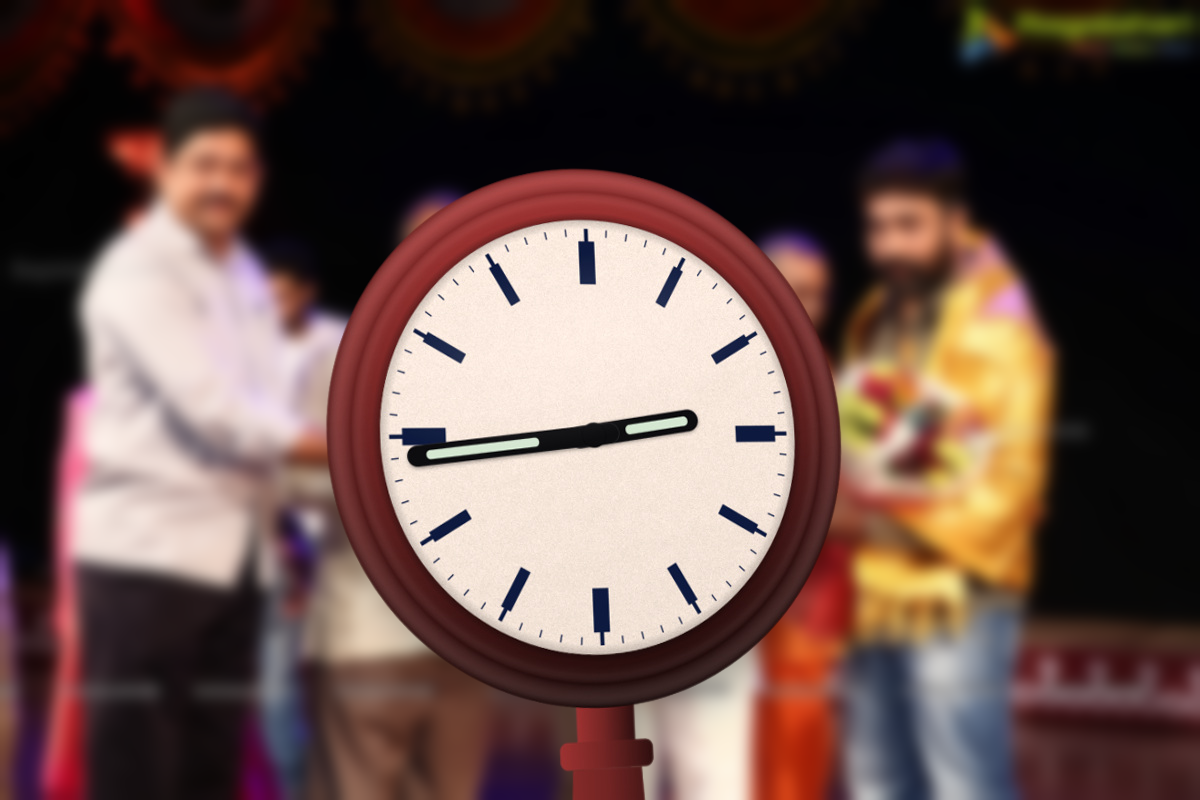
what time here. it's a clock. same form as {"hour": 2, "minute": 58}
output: {"hour": 2, "minute": 44}
